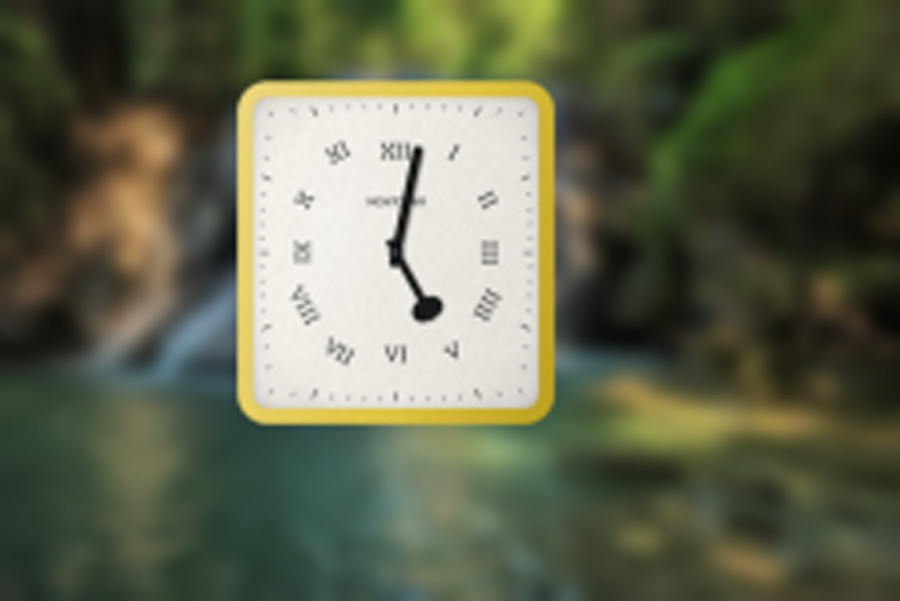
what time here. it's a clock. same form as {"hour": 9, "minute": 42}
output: {"hour": 5, "minute": 2}
